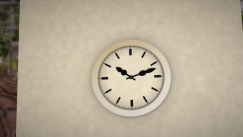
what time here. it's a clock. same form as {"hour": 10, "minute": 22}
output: {"hour": 10, "minute": 12}
